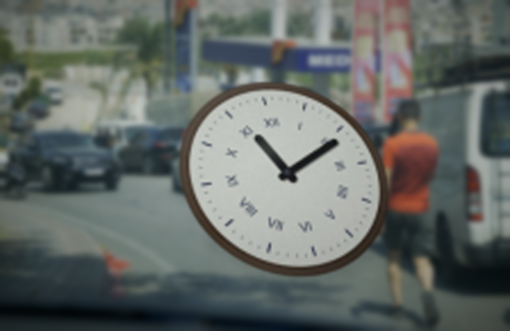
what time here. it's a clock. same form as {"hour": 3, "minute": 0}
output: {"hour": 11, "minute": 11}
